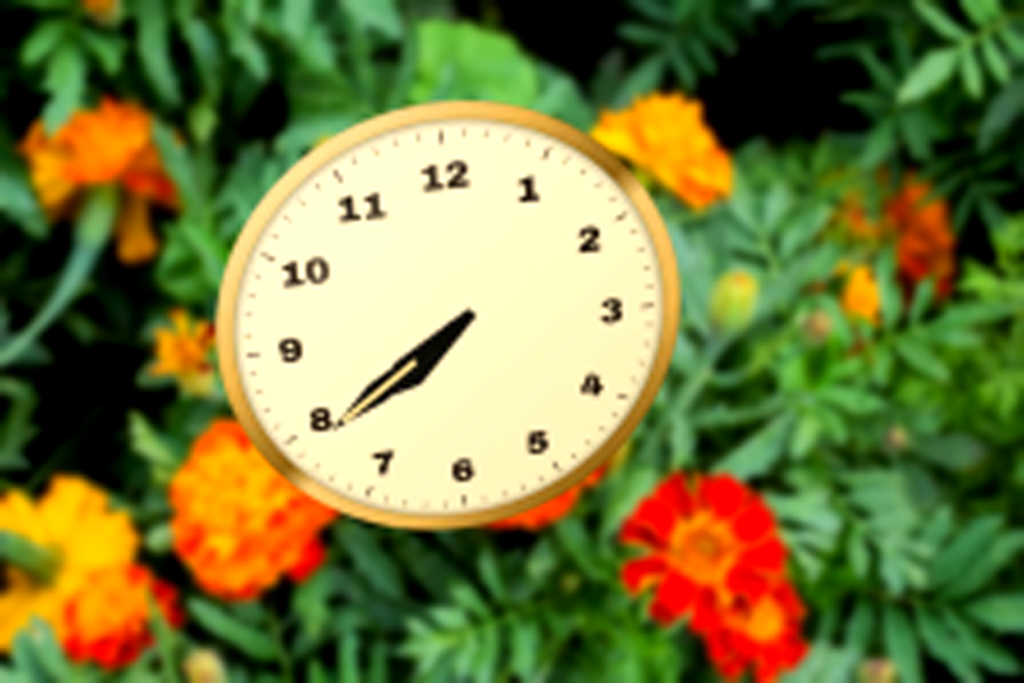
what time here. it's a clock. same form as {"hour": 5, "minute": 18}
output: {"hour": 7, "minute": 39}
